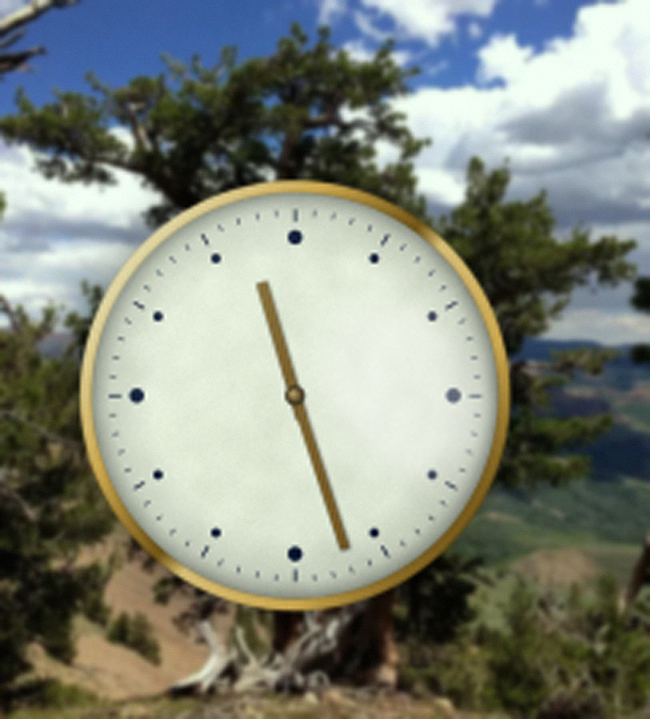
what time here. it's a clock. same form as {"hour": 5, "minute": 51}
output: {"hour": 11, "minute": 27}
